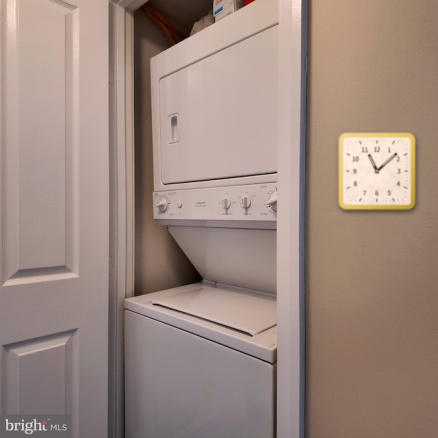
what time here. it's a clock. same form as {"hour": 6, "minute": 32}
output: {"hour": 11, "minute": 8}
